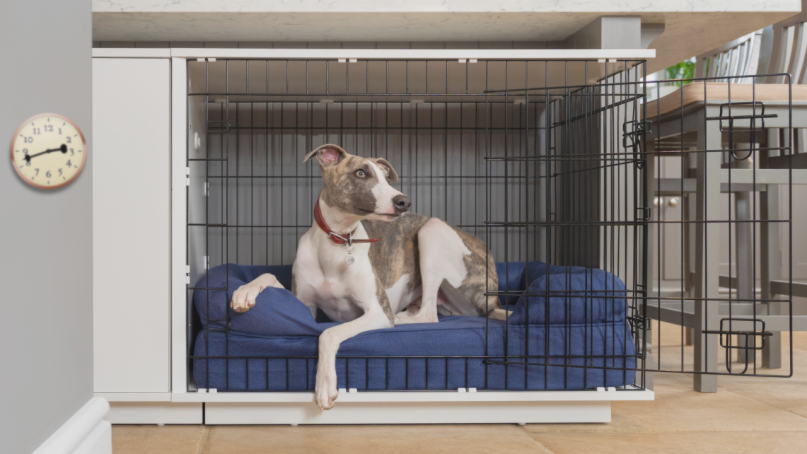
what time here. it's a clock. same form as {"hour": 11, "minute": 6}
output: {"hour": 2, "minute": 42}
